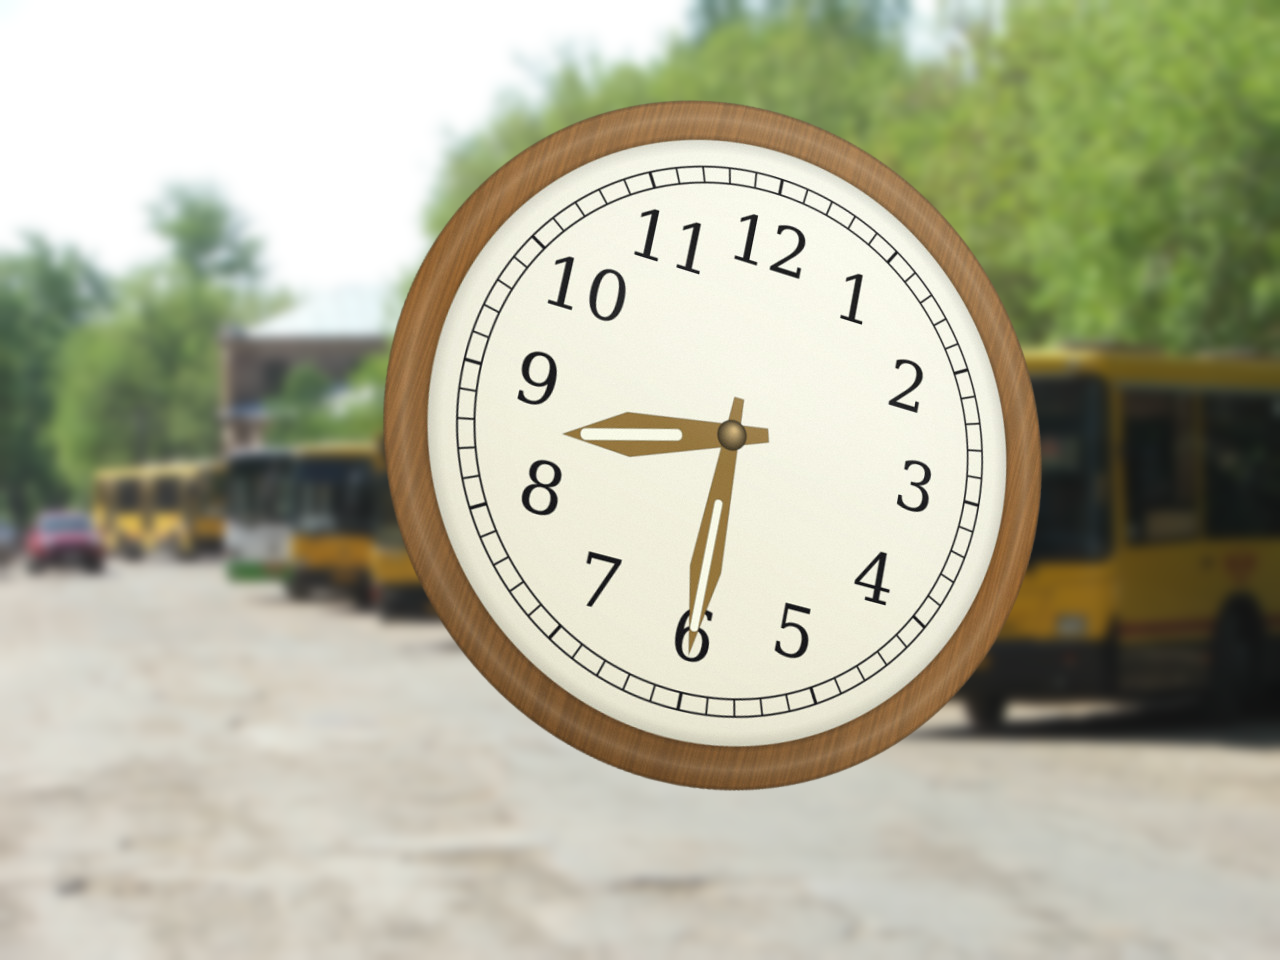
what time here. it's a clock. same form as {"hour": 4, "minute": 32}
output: {"hour": 8, "minute": 30}
